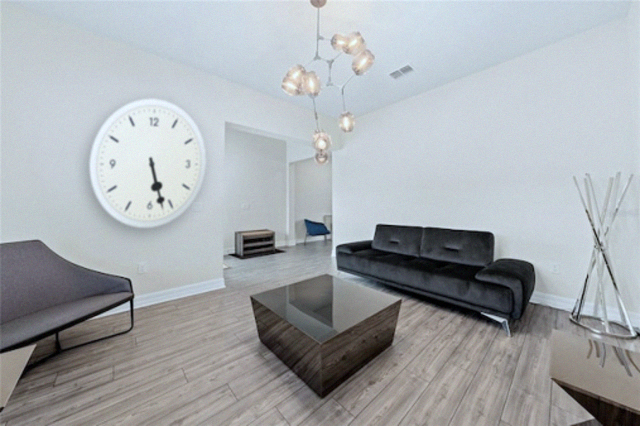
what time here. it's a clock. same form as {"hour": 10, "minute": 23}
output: {"hour": 5, "minute": 27}
